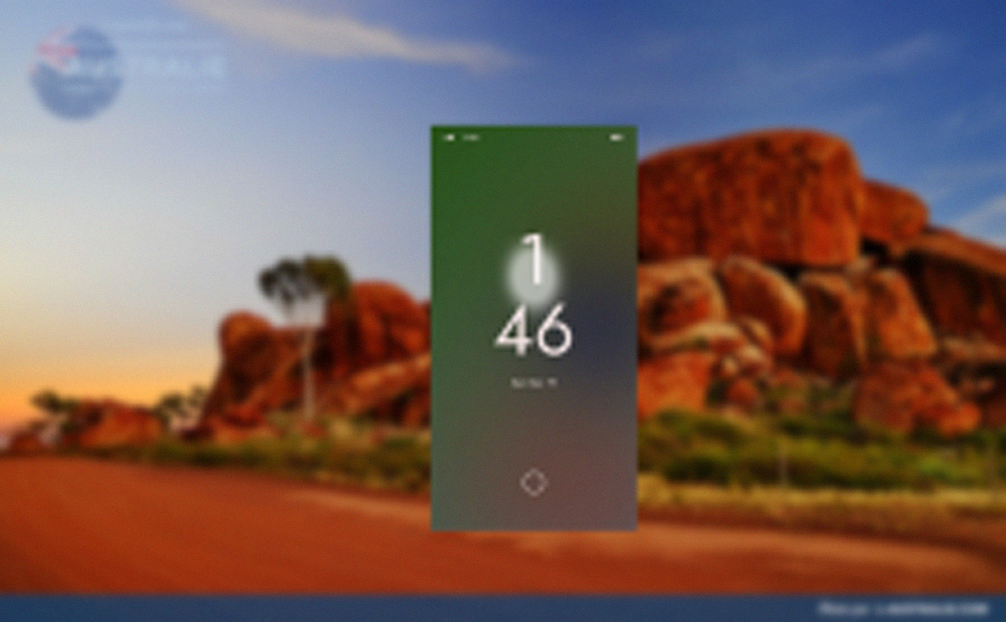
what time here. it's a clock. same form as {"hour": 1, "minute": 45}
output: {"hour": 1, "minute": 46}
